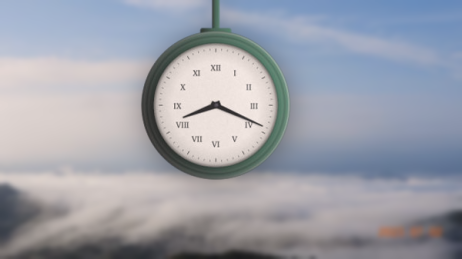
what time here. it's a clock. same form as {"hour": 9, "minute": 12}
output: {"hour": 8, "minute": 19}
